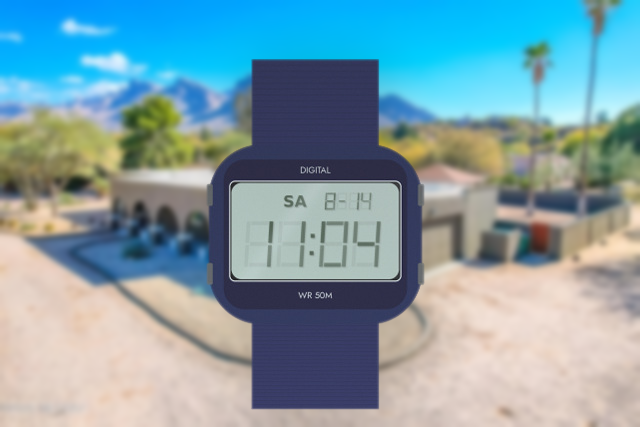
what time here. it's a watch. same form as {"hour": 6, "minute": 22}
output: {"hour": 11, "minute": 4}
